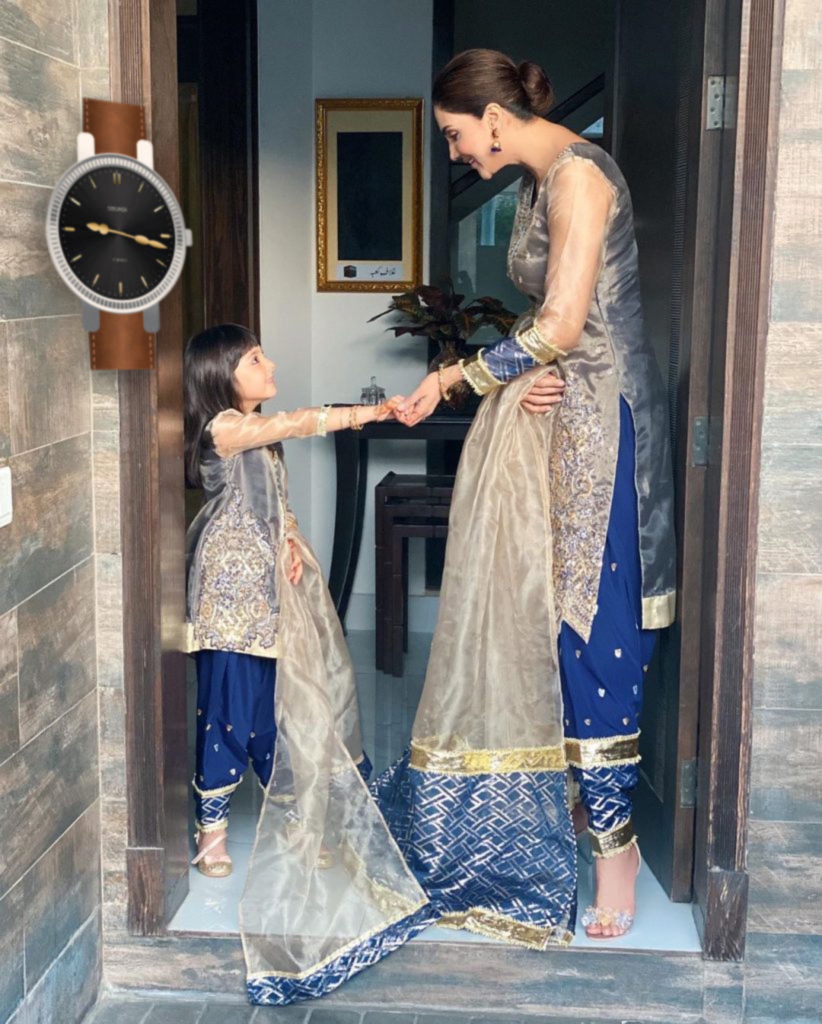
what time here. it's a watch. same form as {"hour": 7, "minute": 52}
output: {"hour": 9, "minute": 17}
